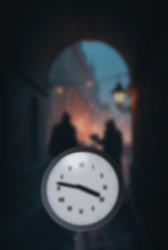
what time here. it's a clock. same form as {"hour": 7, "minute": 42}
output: {"hour": 3, "minute": 47}
